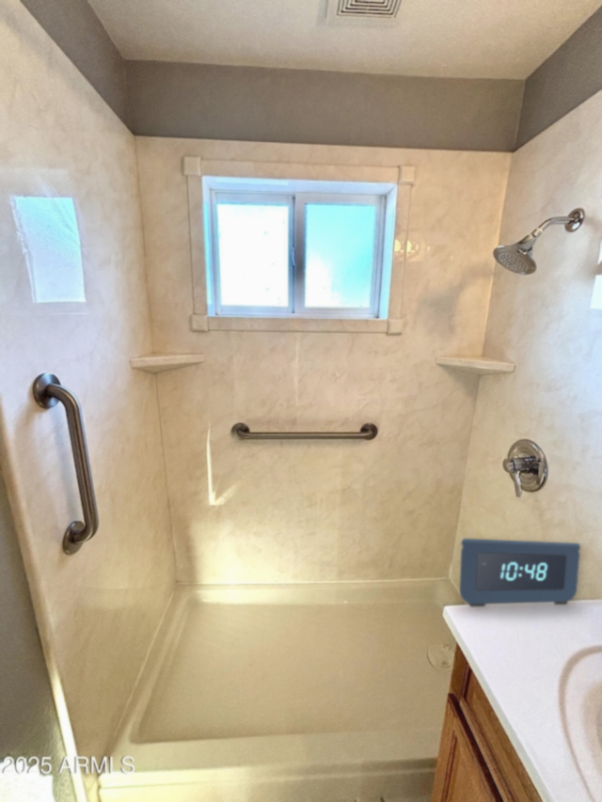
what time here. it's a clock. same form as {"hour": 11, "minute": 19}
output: {"hour": 10, "minute": 48}
